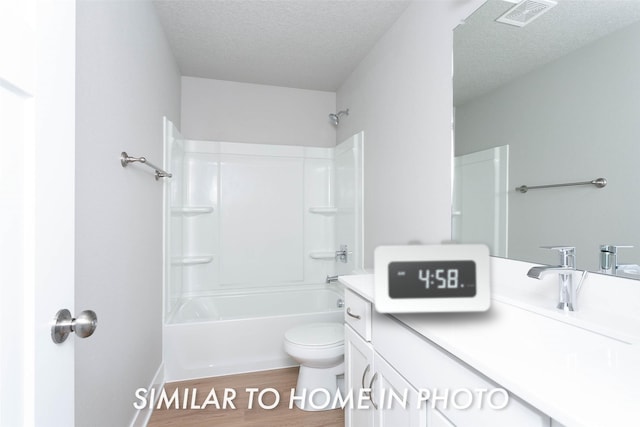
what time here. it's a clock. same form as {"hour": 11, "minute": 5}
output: {"hour": 4, "minute": 58}
